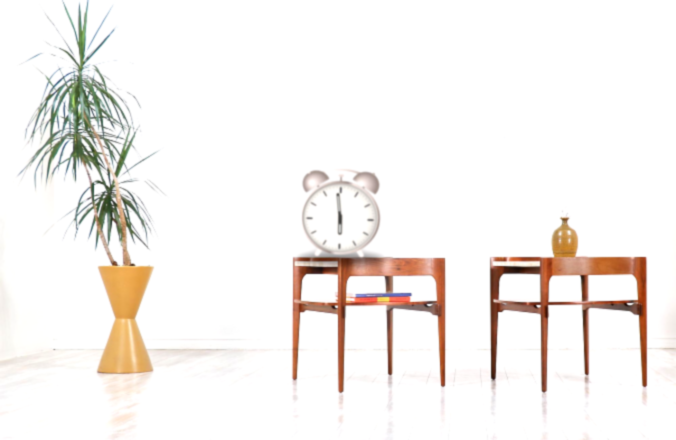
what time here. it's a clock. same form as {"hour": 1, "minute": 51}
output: {"hour": 5, "minute": 59}
